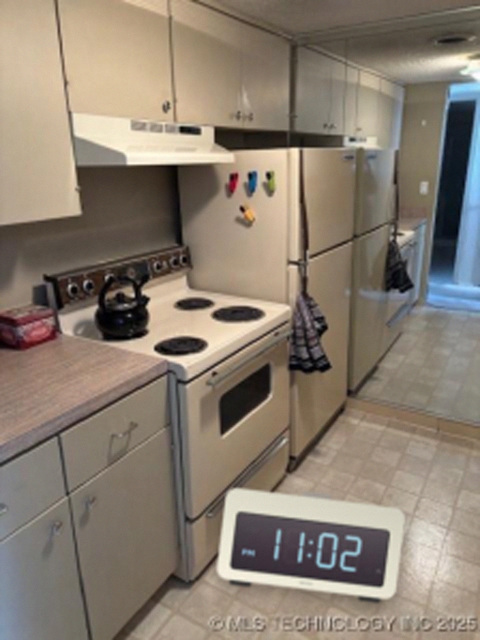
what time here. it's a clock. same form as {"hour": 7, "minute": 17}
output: {"hour": 11, "minute": 2}
